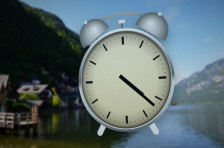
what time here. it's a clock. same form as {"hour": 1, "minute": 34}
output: {"hour": 4, "minute": 22}
